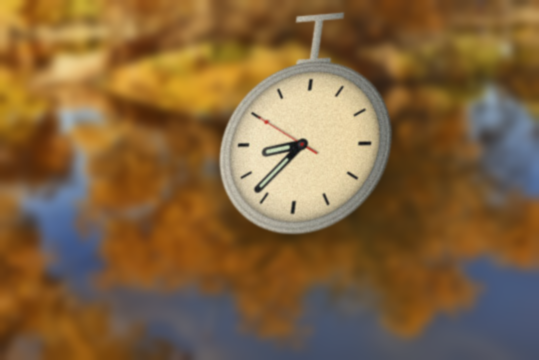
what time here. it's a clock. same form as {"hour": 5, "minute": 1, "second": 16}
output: {"hour": 8, "minute": 36, "second": 50}
